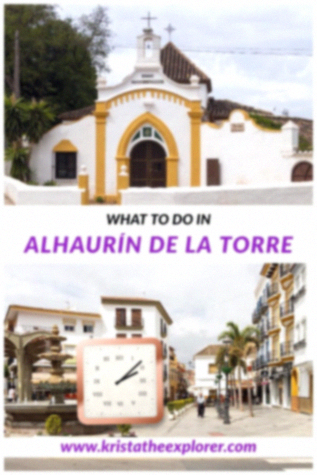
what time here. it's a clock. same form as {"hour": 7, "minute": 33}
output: {"hour": 2, "minute": 8}
